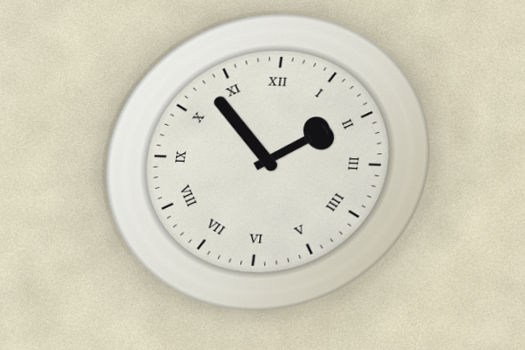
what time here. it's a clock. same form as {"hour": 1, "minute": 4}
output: {"hour": 1, "minute": 53}
